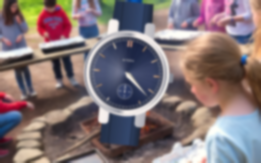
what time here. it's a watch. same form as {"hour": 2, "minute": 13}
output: {"hour": 4, "minute": 22}
